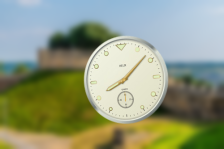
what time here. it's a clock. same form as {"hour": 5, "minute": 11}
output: {"hour": 8, "minute": 8}
